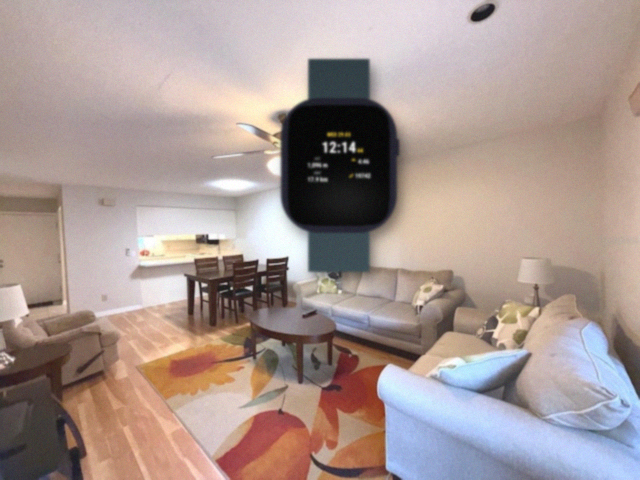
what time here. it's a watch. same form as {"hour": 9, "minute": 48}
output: {"hour": 12, "minute": 14}
